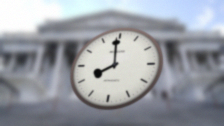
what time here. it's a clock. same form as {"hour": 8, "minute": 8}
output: {"hour": 7, "minute": 59}
